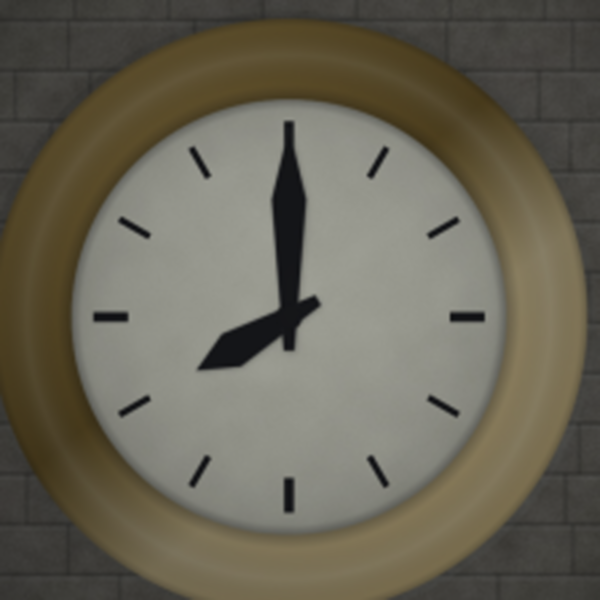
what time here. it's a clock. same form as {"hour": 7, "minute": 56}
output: {"hour": 8, "minute": 0}
